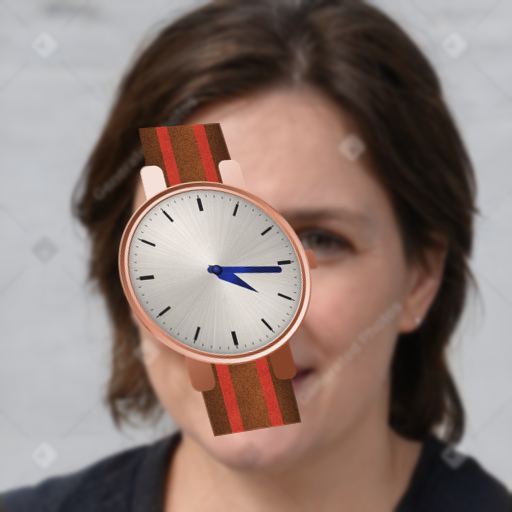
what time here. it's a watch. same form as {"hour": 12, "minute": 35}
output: {"hour": 4, "minute": 16}
